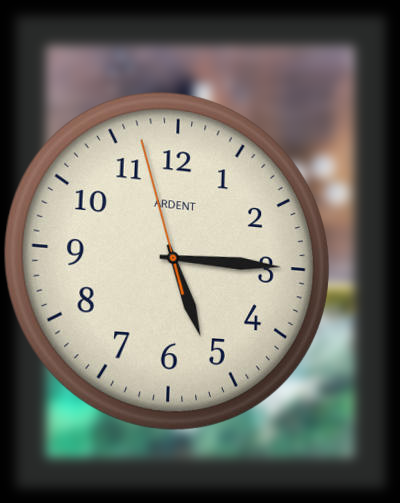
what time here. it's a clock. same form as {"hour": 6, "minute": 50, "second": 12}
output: {"hour": 5, "minute": 14, "second": 57}
